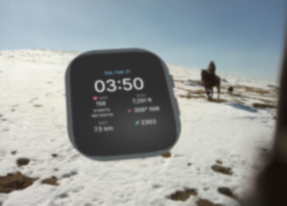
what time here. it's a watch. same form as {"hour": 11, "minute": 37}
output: {"hour": 3, "minute": 50}
